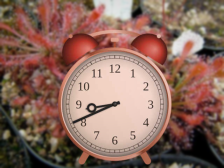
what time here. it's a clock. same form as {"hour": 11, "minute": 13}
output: {"hour": 8, "minute": 41}
